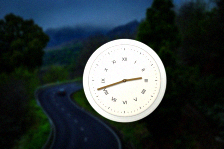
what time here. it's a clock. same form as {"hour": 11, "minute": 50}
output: {"hour": 2, "minute": 42}
